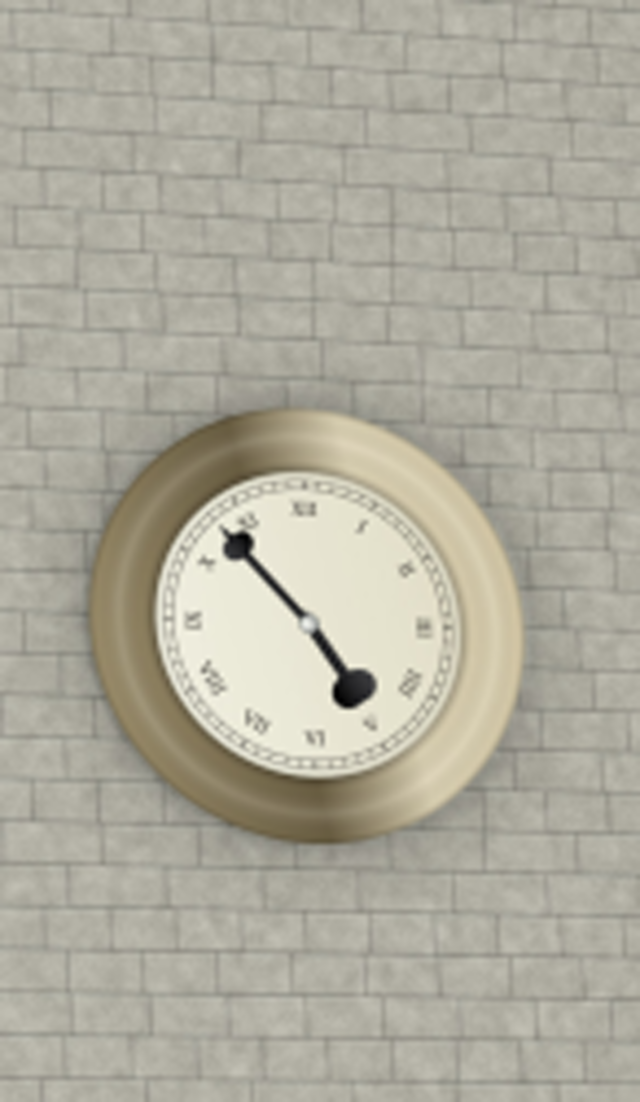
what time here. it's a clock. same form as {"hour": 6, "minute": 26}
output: {"hour": 4, "minute": 53}
